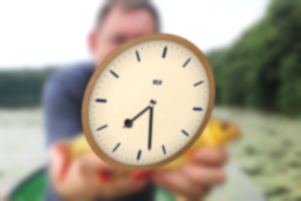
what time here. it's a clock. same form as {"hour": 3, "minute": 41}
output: {"hour": 7, "minute": 28}
